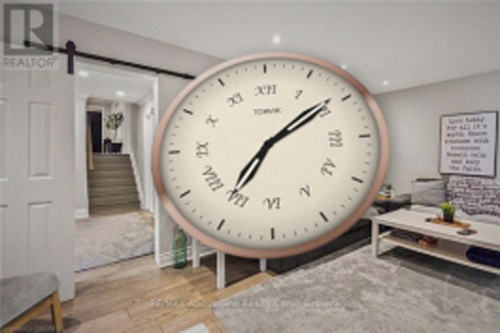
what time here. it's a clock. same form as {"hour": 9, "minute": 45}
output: {"hour": 7, "minute": 9}
